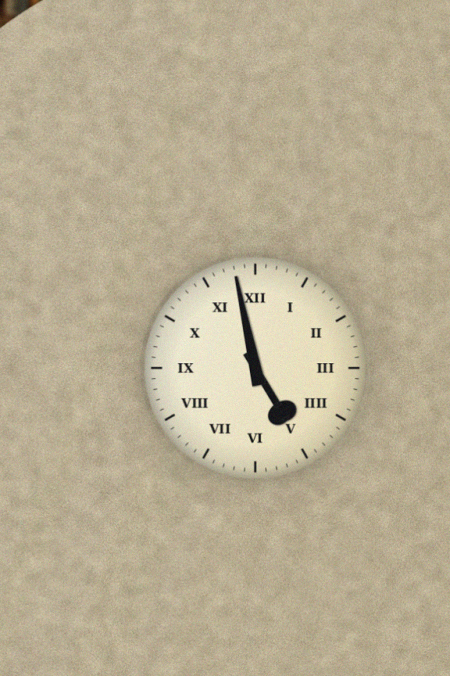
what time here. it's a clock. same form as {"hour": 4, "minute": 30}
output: {"hour": 4, "minute": 58}
